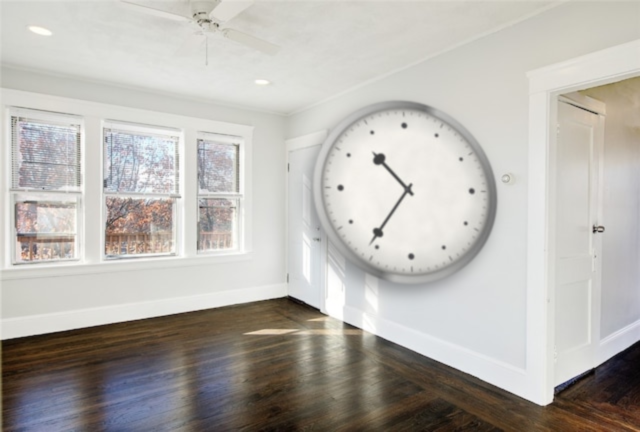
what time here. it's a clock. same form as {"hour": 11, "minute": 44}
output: {"hour": 10, "minute": 36}
